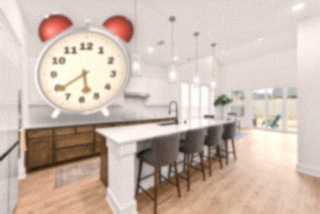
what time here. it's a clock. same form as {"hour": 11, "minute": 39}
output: {"hour": 5, "minute": 39}
